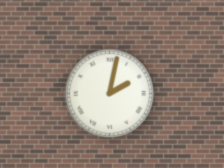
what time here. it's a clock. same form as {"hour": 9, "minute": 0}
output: {"hour": 2, "minute": 2}
